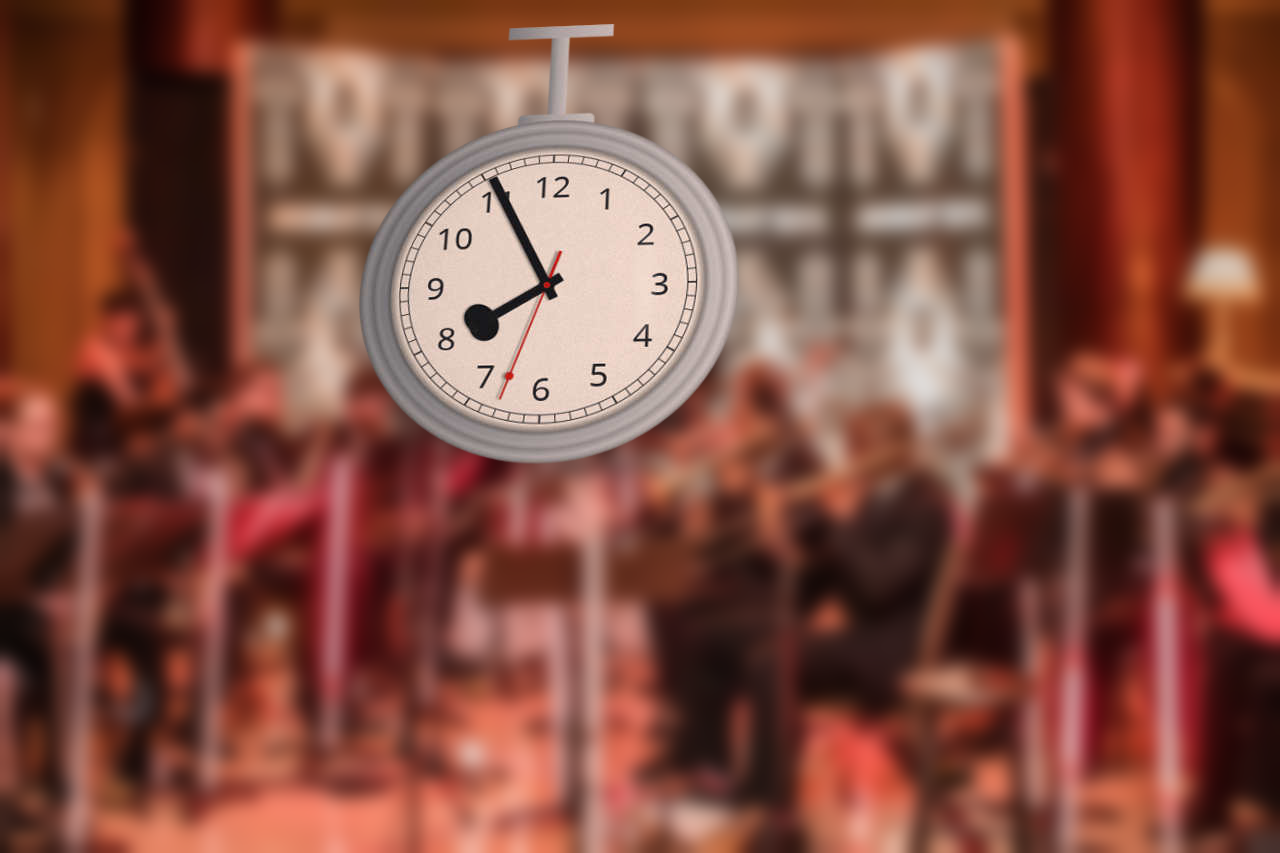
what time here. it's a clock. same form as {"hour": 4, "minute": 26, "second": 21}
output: {"hour": 7, "minute": 55, "second": 33}
